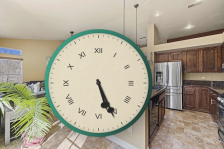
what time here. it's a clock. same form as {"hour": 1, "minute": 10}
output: {"hour": 5, "minute": 26}
